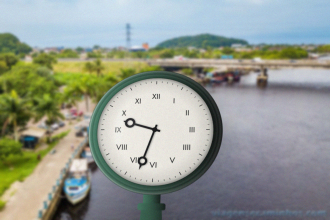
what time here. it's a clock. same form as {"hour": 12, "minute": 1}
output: {"hour": 9, "minute": 33}
